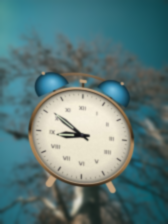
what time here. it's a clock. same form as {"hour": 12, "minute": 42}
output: {"hour": 8, "minute": 51}
